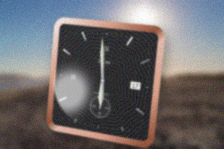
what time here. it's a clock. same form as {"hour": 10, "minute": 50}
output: {"hour": 5, "minute": 59}
